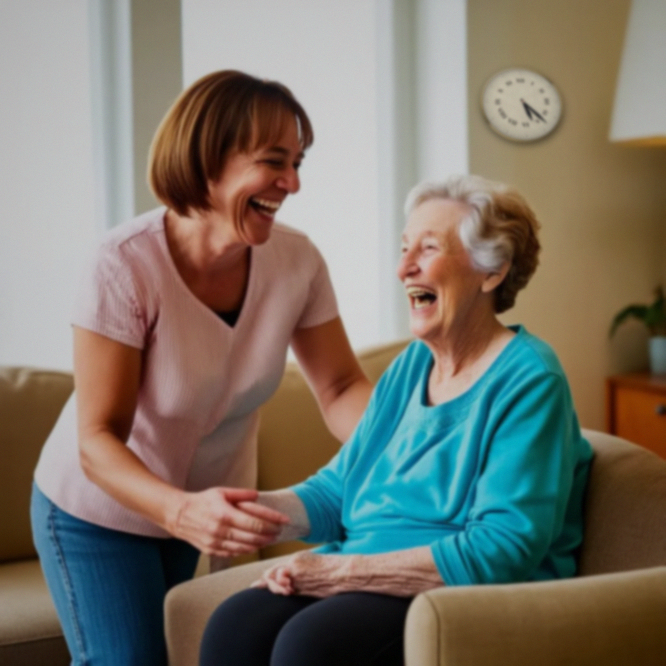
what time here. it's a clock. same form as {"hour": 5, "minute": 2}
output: {"hour": 5, "minute": 23}
